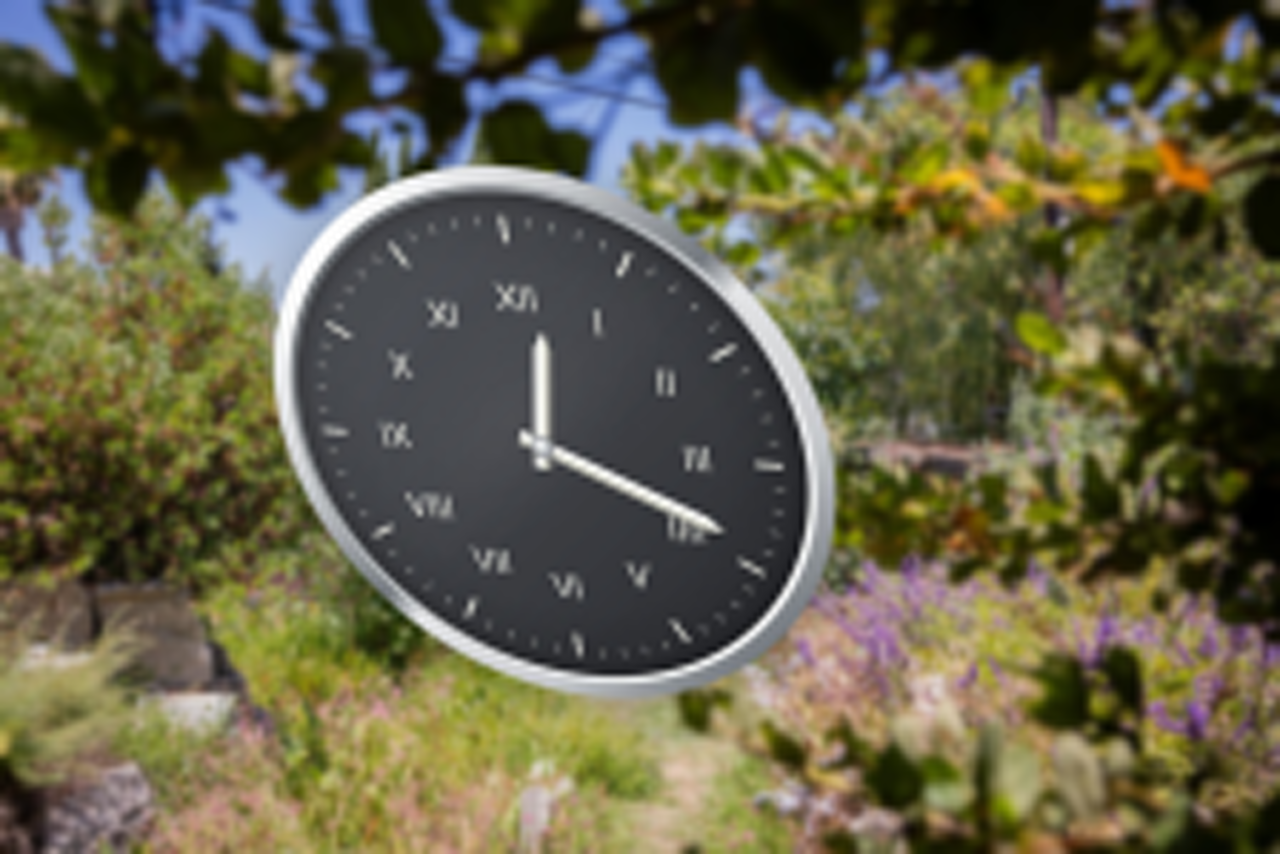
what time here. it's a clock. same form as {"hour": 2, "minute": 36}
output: {"hour": 12, "minute": 19}
